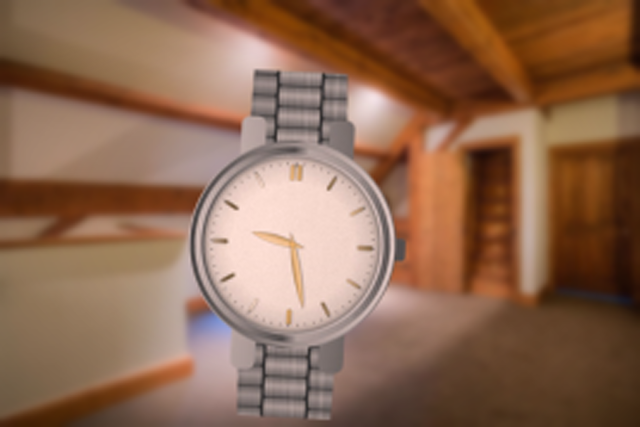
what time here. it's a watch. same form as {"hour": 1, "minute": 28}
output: {"hour": 9, "minute": 28}
